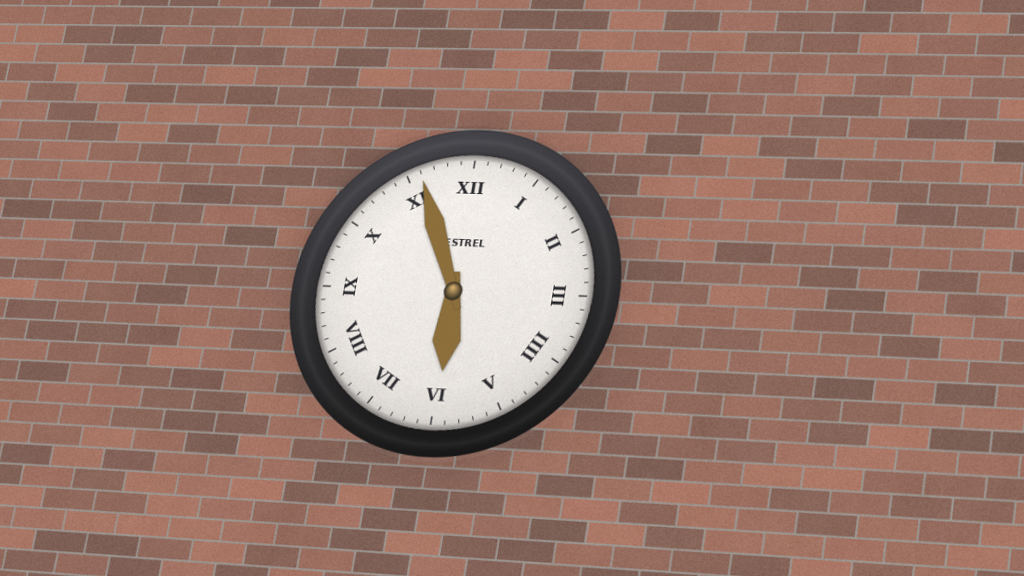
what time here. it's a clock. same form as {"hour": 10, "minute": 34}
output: {"hour": 5, "minute": 56}
